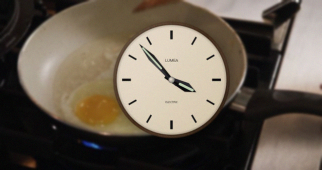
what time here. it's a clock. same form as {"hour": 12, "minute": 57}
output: {"hour": 3, "minute": 53}
